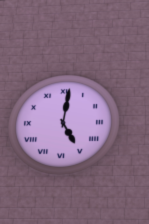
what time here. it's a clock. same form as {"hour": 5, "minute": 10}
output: {"hour": 5, "minute": 1}
